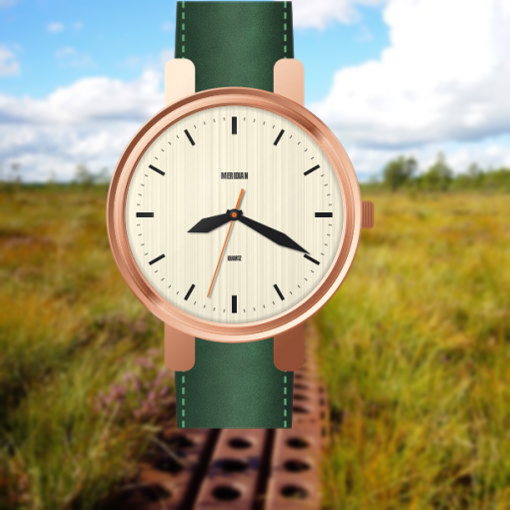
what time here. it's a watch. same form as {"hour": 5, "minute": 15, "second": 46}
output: {"hour": 8, "minute": 19, "second": 33}
